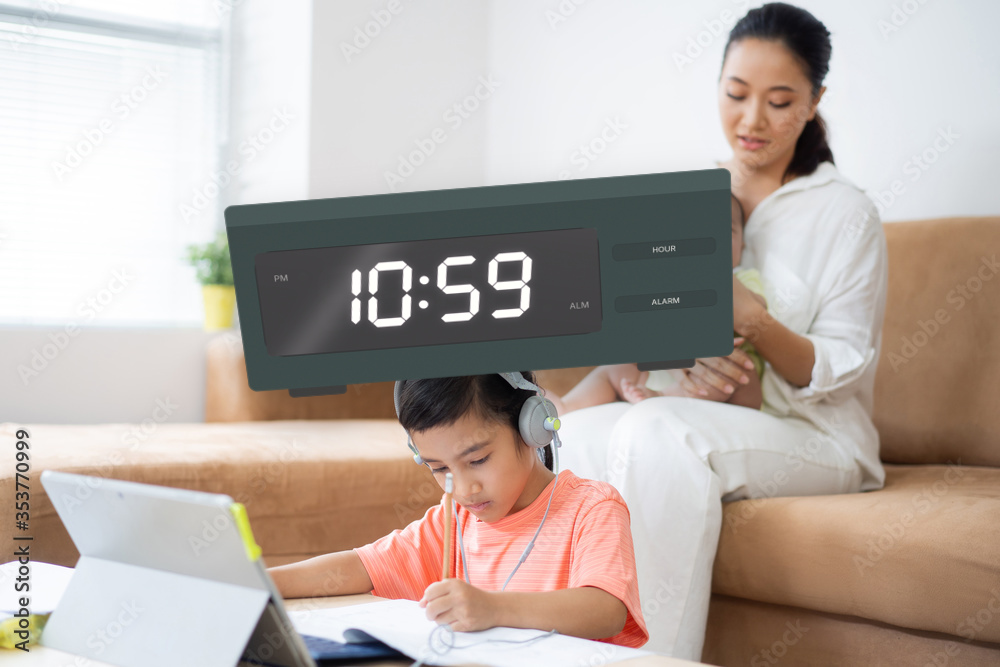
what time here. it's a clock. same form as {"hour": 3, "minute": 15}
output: {"hour": 10, "minute": 59}
